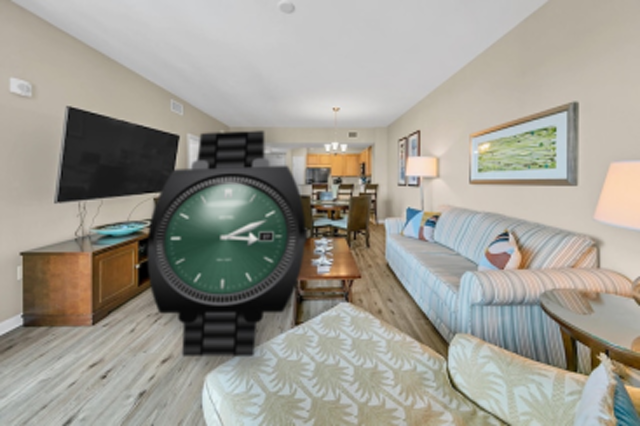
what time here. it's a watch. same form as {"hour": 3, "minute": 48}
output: {"hour": 3, "minute": 11}
